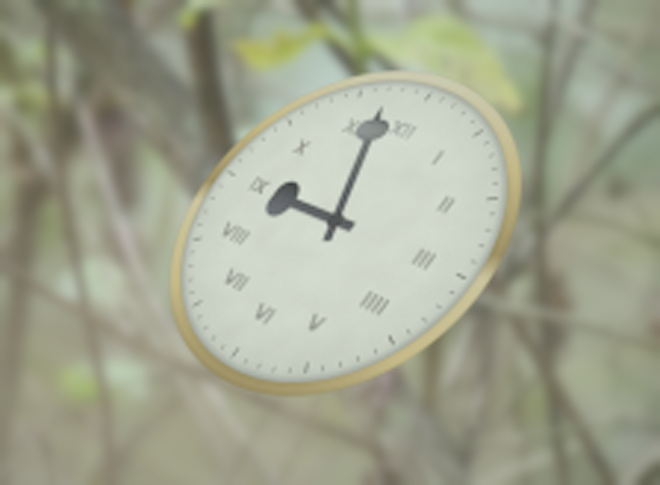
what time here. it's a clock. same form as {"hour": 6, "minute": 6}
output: {"hour": 8, "minute": 57}
